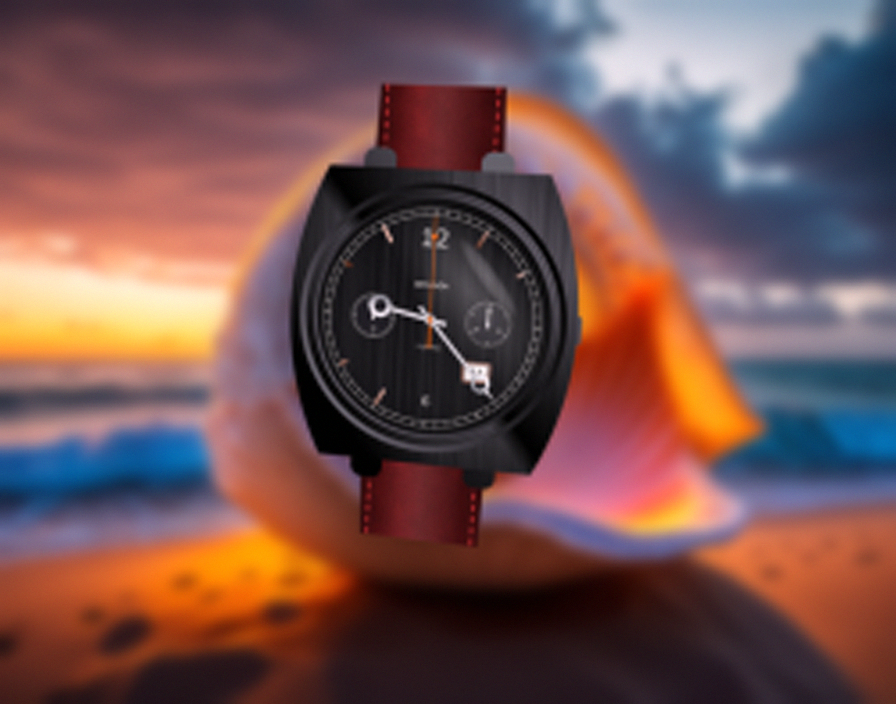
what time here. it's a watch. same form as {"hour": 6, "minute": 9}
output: {"hour": 9, "minute": 23}
